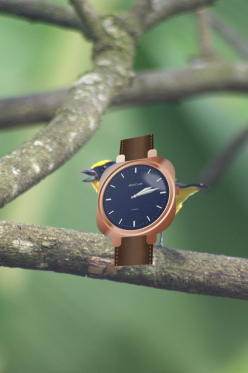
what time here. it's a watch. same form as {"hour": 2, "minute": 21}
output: {"hour": 2, "minute": 13}
